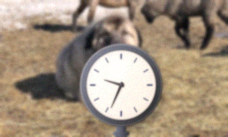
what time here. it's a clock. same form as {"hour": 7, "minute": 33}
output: {"hour": 9, "minute": 34}
